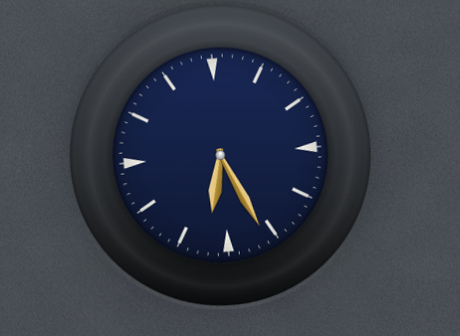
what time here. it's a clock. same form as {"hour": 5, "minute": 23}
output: {"hour": 6, "minute": 26}
